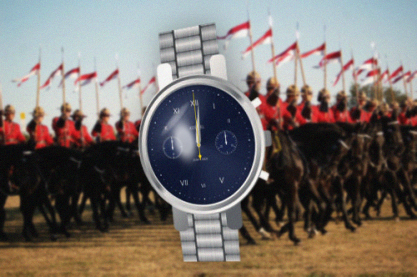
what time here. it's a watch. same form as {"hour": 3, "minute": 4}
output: {"hour": 12, "minute": 1}
